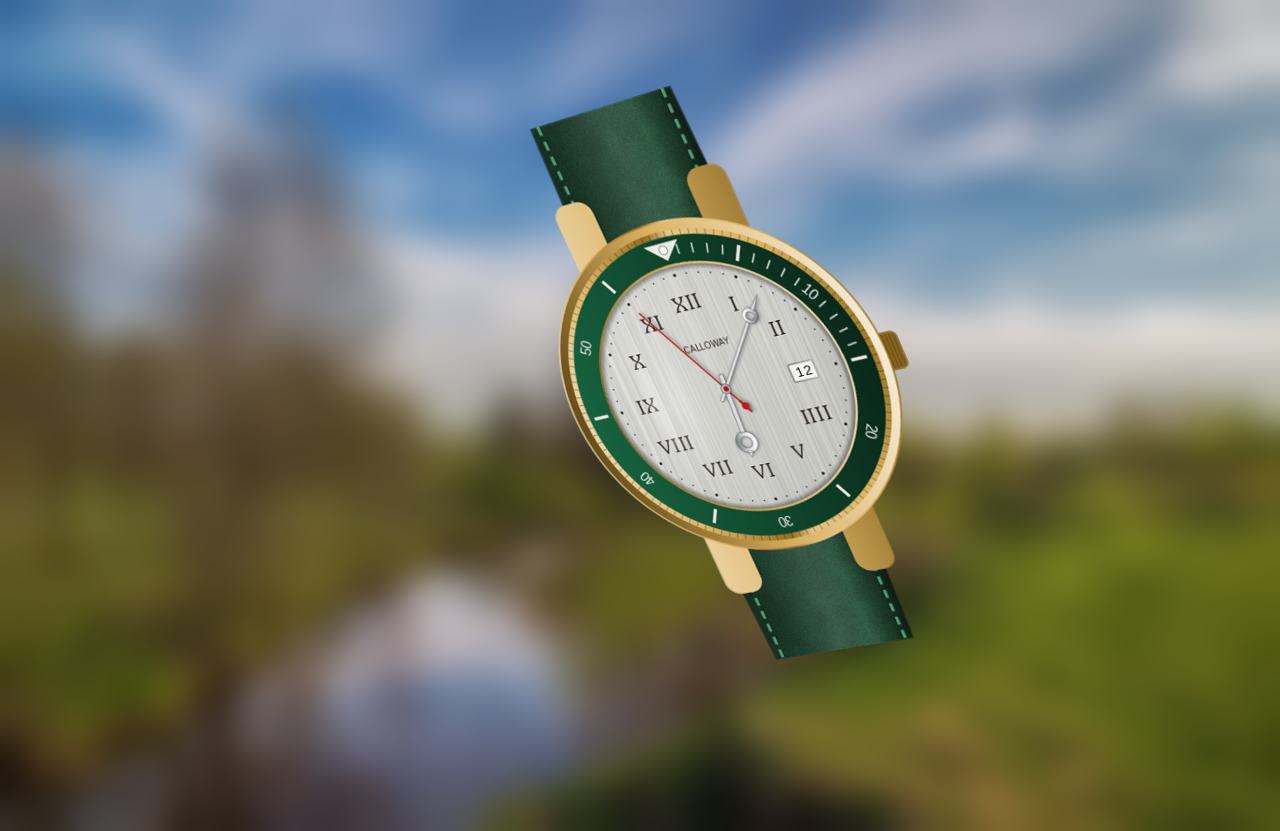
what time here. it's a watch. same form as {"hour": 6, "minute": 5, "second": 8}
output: {"hour": 6, "minute": 6, "second": 55}
